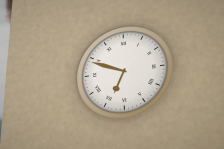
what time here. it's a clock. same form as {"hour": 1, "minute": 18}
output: {"hour": 6, "minute": 49}
